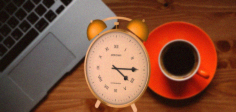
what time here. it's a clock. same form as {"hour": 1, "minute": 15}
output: {"hour": 4, "minute": 15}
